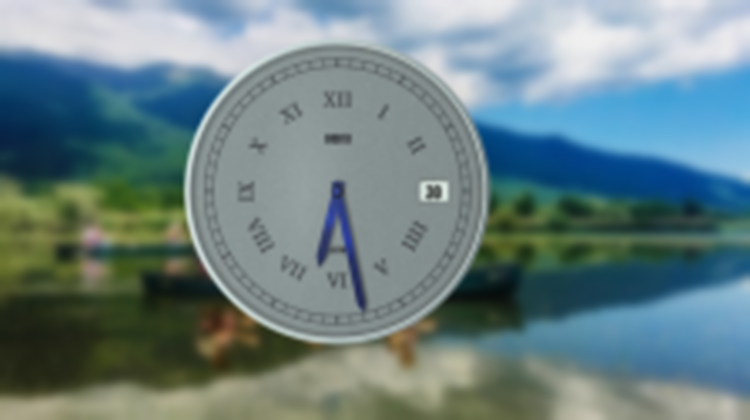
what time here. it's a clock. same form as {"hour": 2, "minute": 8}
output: {"hour": 6, "minute": 28}
